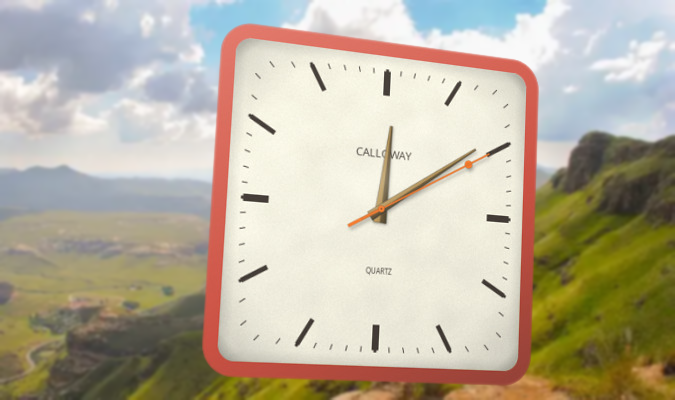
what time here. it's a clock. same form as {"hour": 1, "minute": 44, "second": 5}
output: {"hour": 12, "minute": 9, "second": 10}
